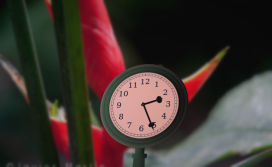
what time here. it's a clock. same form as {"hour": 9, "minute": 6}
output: {"hour": 2, "minute": 26}
